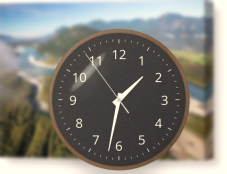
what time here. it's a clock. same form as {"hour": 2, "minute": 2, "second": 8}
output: {"hour": 1, "minute": 31, "second": 54}
